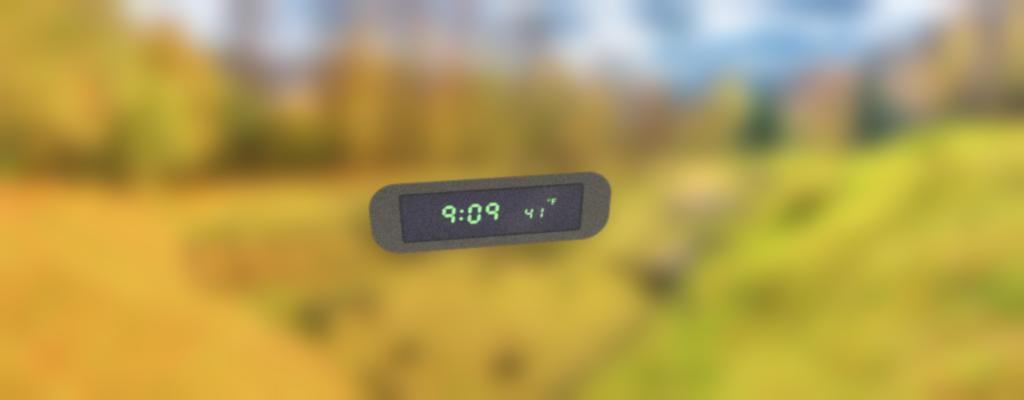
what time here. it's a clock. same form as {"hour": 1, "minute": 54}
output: {"hour": 9, "minute": 9}
